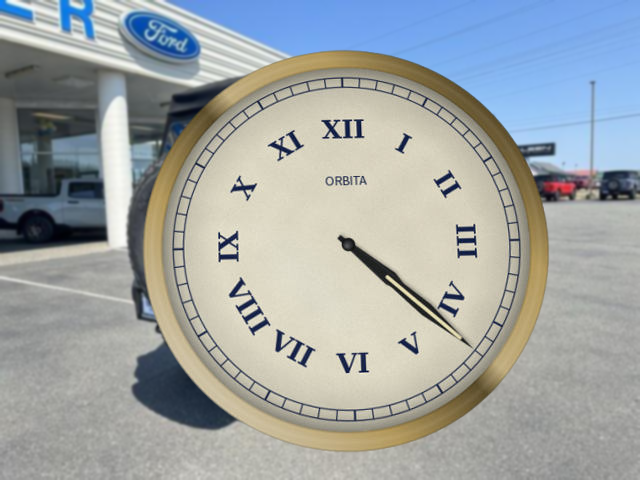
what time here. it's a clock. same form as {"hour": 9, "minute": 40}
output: {"hour": 4, "minute": 22}
